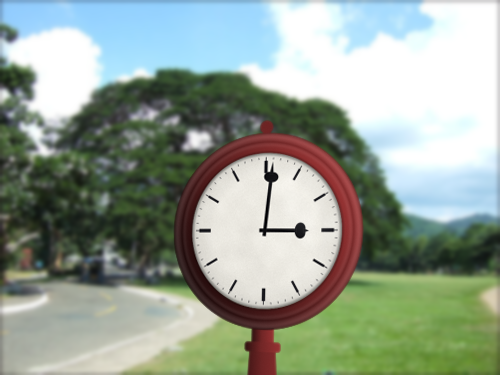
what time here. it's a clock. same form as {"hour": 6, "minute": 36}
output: {"hour": 3, "minute": 1}
